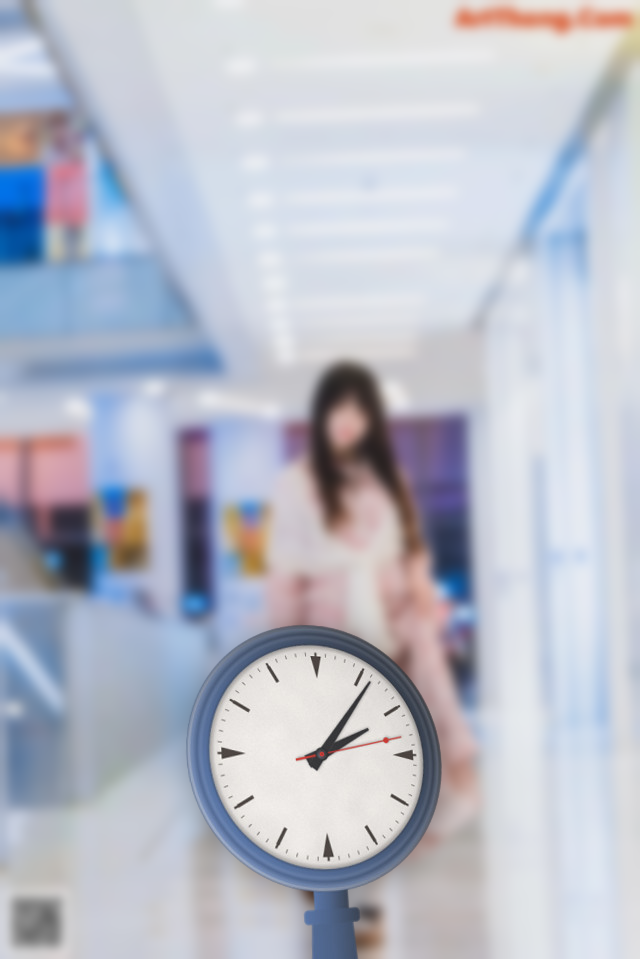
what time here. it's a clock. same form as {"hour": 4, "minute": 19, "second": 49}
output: {"hour": 2, "minute": 6, "second": 13}
